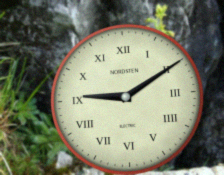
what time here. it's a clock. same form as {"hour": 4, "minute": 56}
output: {"hour": 9, "minute": 10}
